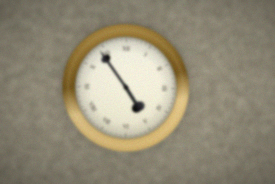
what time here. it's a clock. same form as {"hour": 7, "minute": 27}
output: {"hour": 4, "minute": 54}
